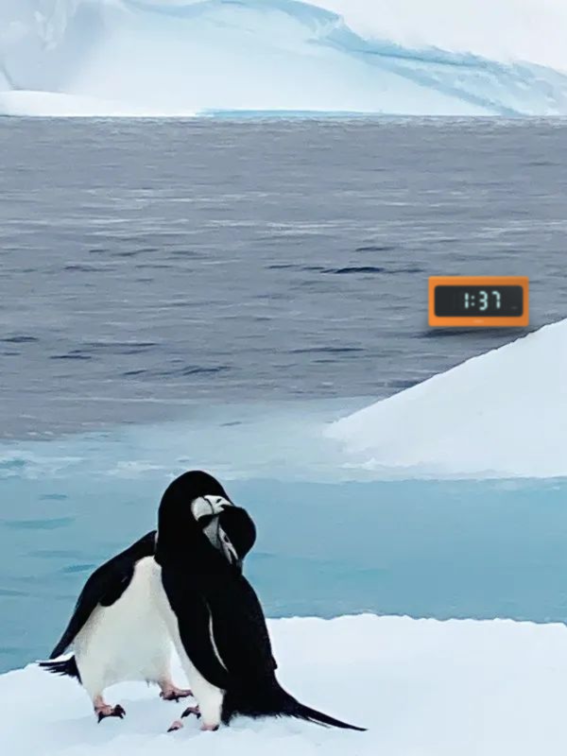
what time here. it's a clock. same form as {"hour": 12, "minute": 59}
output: {"hour": 1, "minute": 37}
